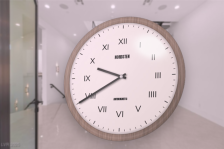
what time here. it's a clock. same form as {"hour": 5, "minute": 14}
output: {"hour": 9, "minute": 40}
